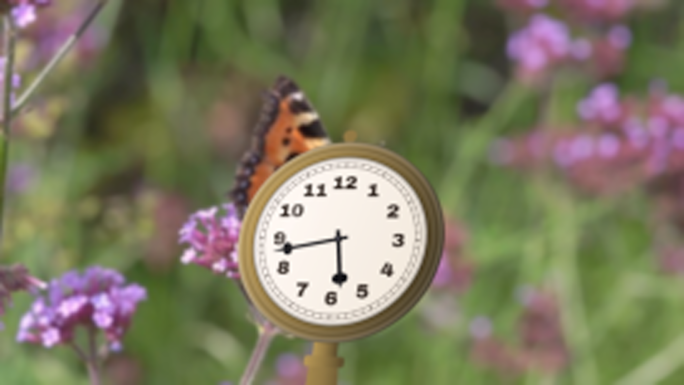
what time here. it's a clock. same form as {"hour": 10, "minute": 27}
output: {"hour": 5, "minute": 43}
